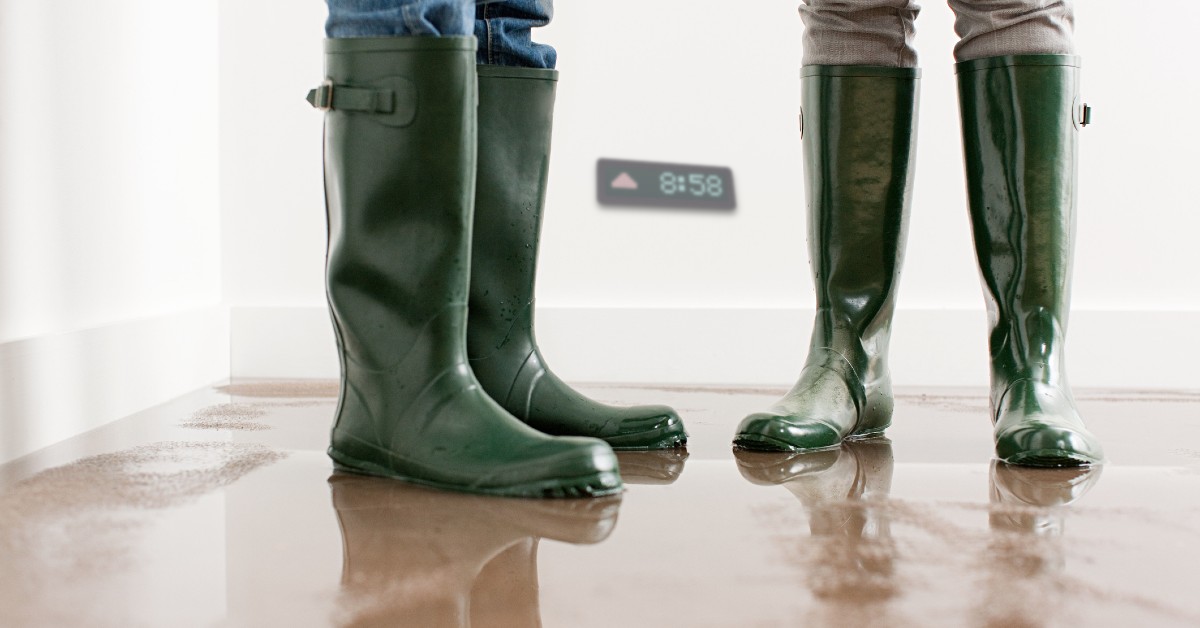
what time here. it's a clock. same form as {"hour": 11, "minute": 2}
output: {"hour": 8, "minute": 58}
